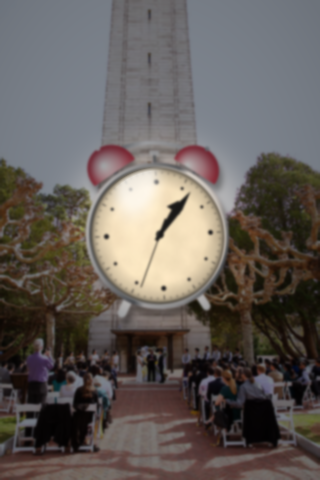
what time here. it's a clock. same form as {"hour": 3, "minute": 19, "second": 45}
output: {"hour": 1, "minute": 6, "second": 34}
